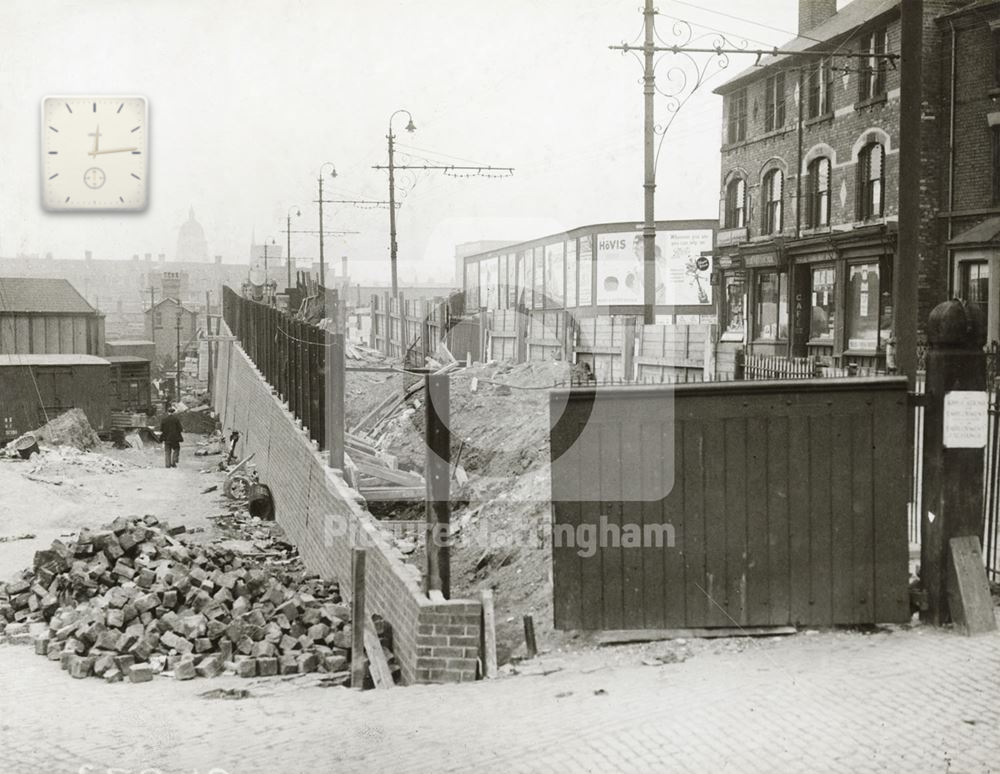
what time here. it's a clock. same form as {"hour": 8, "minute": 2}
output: {"hour": 12, "minute": 14}
